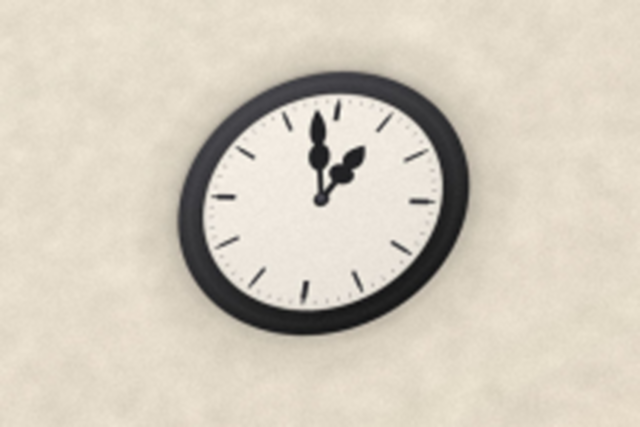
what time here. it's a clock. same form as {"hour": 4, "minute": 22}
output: {"hour": 12, "minute": 58}
